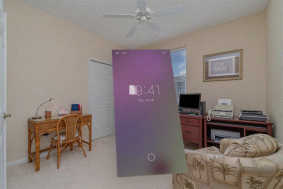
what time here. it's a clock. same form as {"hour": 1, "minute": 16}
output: {"hour": 19, "minute": 41}
